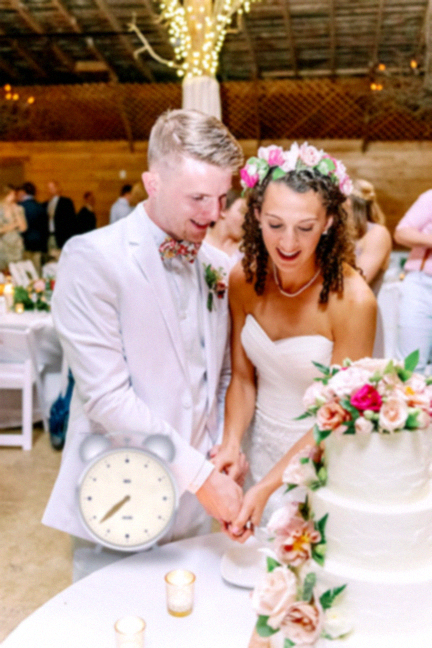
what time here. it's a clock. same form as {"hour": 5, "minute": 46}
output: {"hour": 7, "minute": 38}
